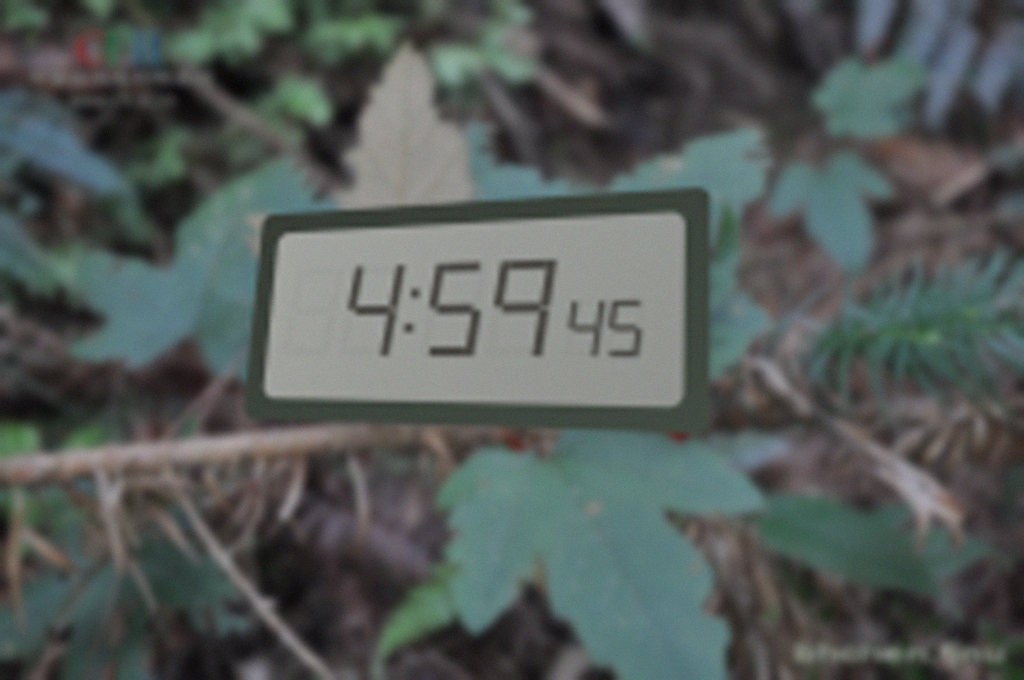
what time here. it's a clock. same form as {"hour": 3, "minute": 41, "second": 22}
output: {"hour": 4, "minute": 59, "second": 45}
